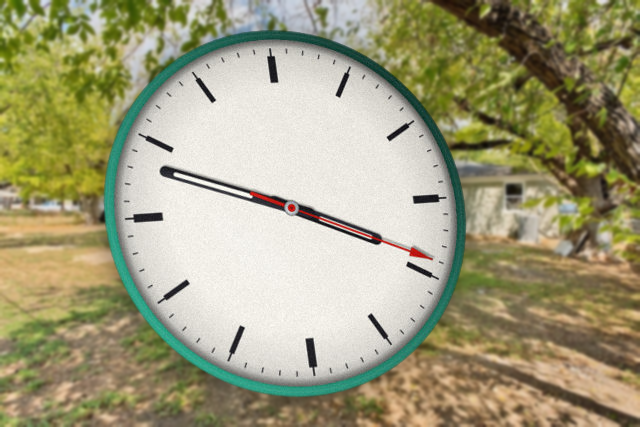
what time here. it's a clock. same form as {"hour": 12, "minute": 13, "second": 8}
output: {"hour": 3, "minute": 48, "second": 19}
